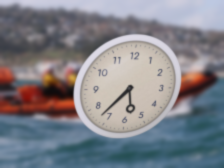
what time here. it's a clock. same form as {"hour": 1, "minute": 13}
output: {"hour": 5, "minute": 37}
